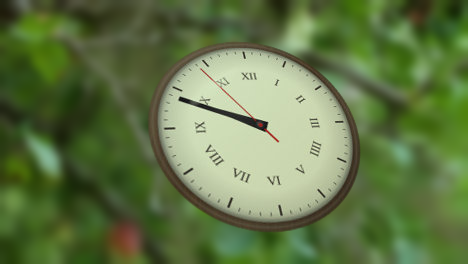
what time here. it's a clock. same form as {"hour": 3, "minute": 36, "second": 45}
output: {"hour": 9, "minute": 48, "second": 54}
